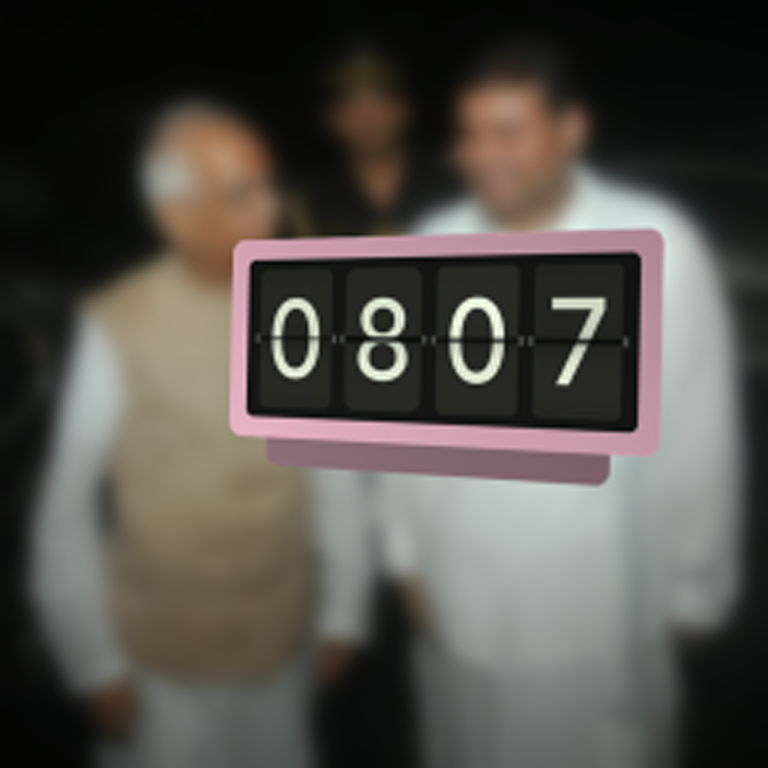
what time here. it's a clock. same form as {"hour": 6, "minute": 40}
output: {"hour": 8, "minute": 7}
